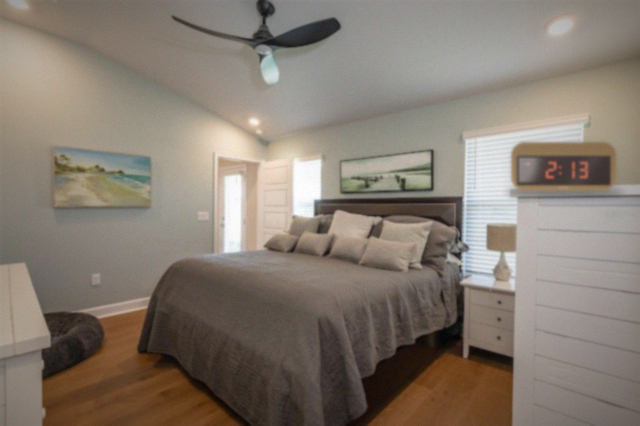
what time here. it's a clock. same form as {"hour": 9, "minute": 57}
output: {"hour": 2, "minute": 13}
